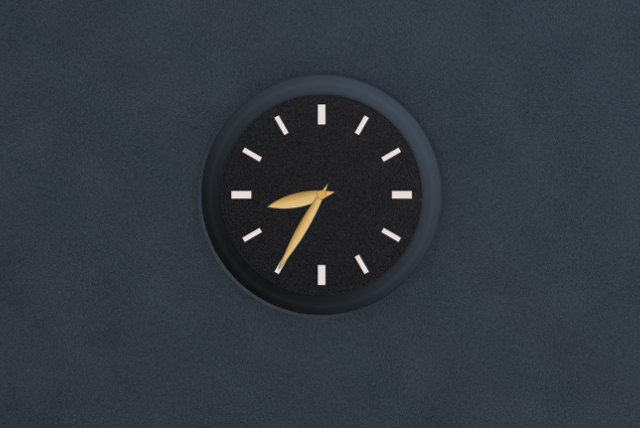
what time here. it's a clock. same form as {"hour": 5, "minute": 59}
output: {"hour": 8, "minute": 35}
